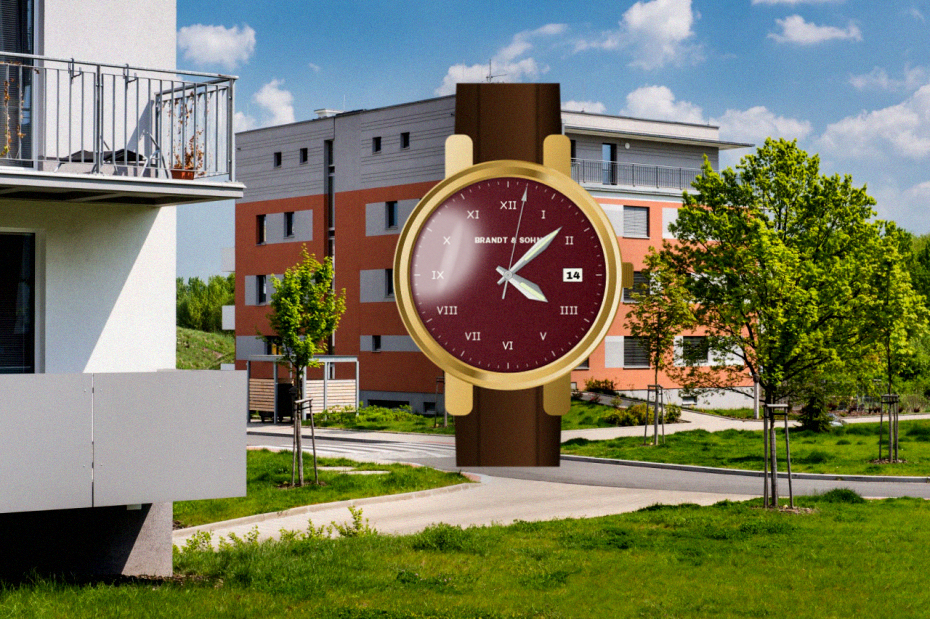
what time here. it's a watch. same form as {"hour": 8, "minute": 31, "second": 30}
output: {"hour": 4, "minute": 8, "second": 2}
